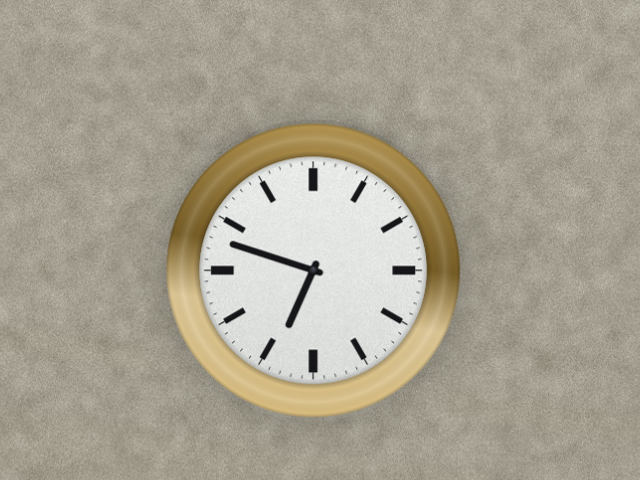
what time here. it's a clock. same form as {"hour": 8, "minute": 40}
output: {"hour": 6, "minute": 48}
